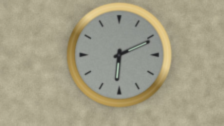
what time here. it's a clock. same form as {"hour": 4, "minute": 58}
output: {"hour": 6, "minute": 11}
